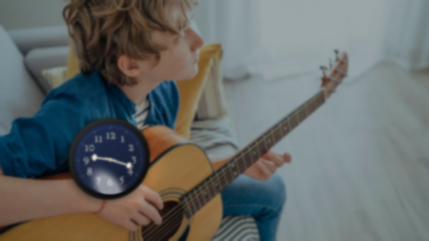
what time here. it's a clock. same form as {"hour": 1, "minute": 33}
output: {"hour": 9, "minute": 18}
